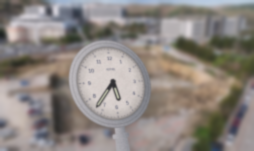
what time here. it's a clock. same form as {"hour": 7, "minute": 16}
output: {"hour": 5, "minute": 37}
